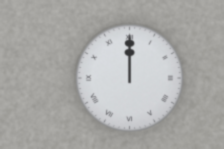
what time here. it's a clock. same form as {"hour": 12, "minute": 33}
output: {"hour": 12, "minute": 0}
